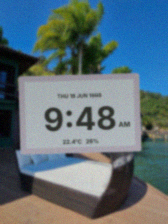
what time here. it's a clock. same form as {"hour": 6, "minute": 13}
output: {"hour": 9, "minute": 48}
